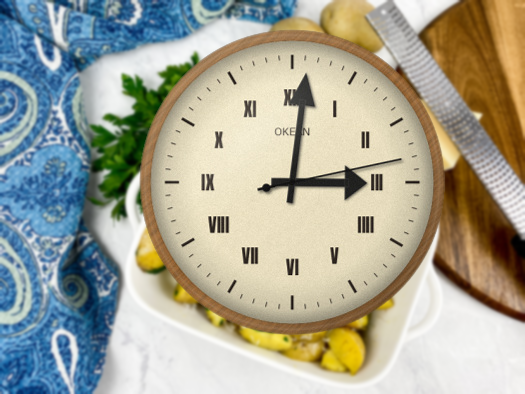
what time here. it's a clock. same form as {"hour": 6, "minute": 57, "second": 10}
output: {"hour": 3, "minute": 1, "second": 13}
